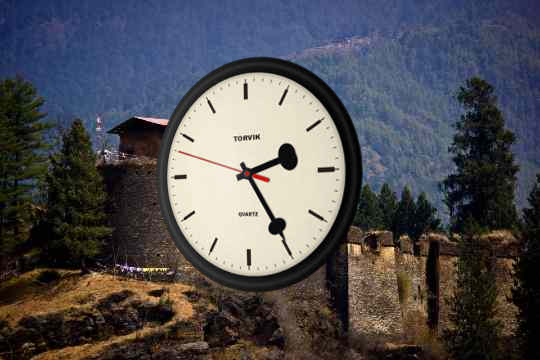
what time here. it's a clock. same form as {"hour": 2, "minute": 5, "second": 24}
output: {"hour": 2, "minute": 24, "second": 48}
